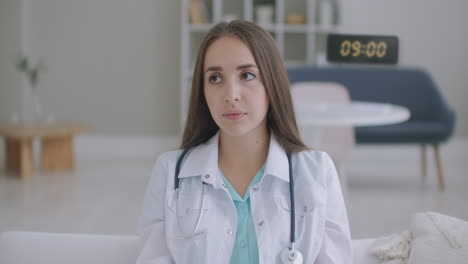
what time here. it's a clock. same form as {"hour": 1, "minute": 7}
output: {"hour": 9, "minute": 0}
